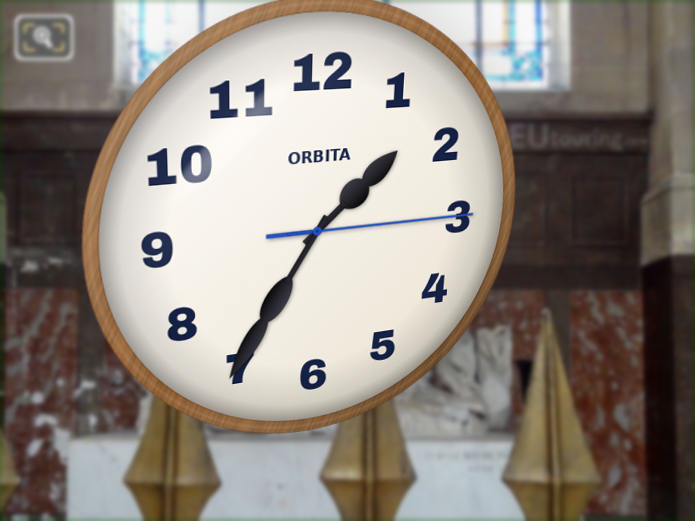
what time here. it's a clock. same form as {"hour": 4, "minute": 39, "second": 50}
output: {"hour": 1, "minute": 35, "second": 15}
